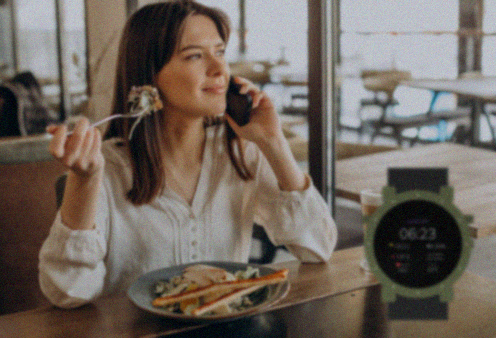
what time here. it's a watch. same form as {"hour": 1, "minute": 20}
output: {"hour": 6, "minute": 23}
